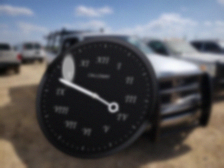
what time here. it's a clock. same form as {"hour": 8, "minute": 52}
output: {"hour": 3, "minute": 48}
